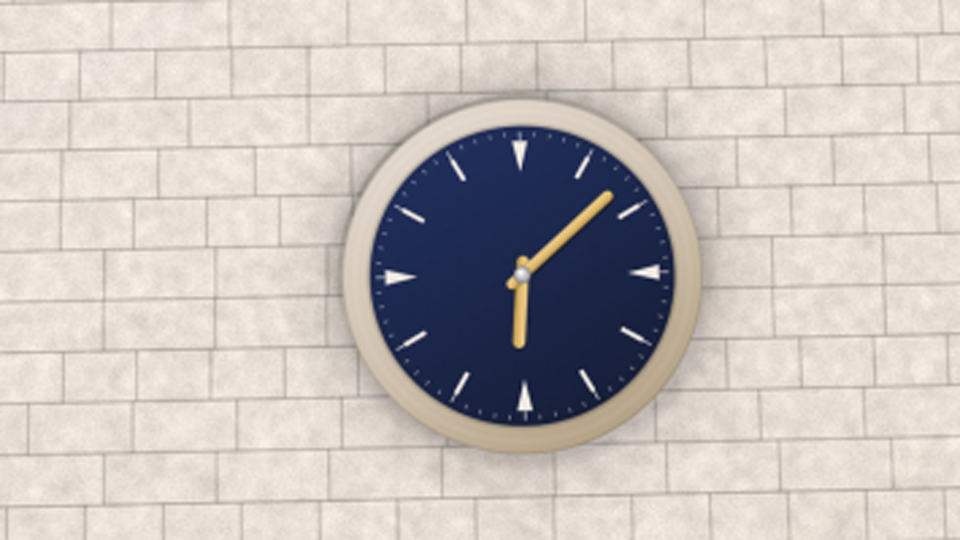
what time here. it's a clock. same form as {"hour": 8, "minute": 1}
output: {"hour": 6, "minute": 8}
